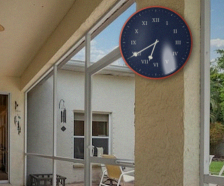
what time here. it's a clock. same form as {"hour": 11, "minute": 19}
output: {"hour": 6, "minute": 40}
